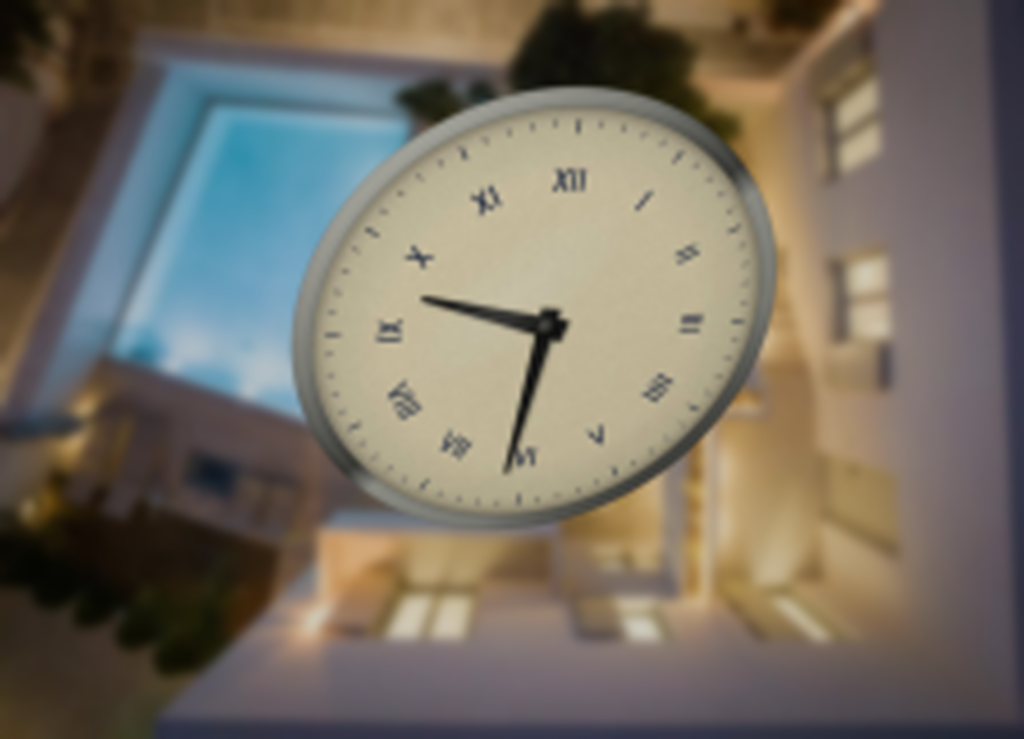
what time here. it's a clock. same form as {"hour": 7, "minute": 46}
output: {"hour": 9, "minute": 31}
